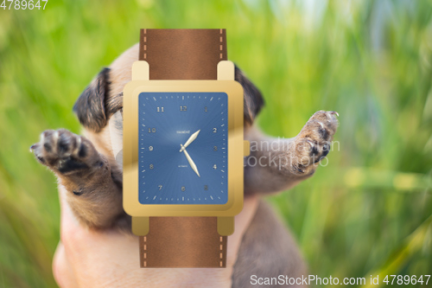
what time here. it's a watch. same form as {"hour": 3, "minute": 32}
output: {"hour": 1, "minute": 25}
